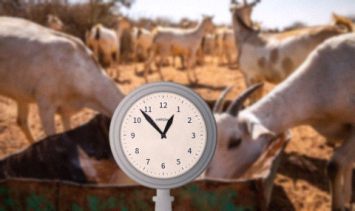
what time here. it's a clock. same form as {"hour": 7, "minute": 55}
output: {"hour": 12, "minute": 53}
